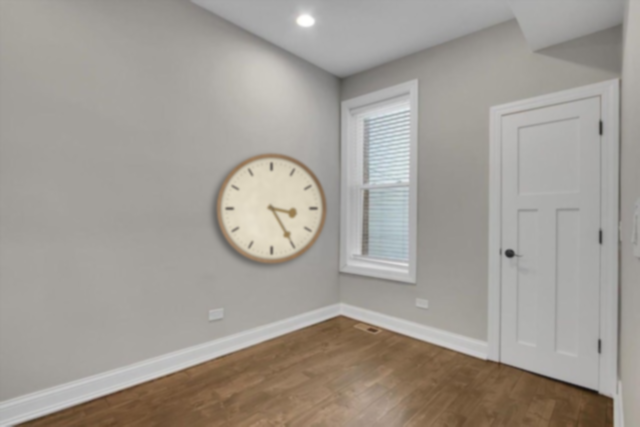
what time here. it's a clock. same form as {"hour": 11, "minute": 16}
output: {"hour": 3, "minute": 25}
